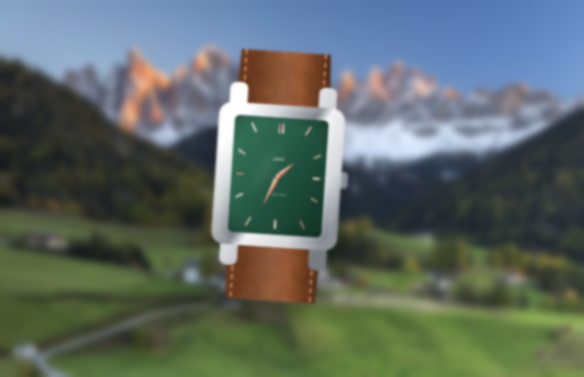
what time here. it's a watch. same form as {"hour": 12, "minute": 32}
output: {"hour": 1, "minute": 34}
